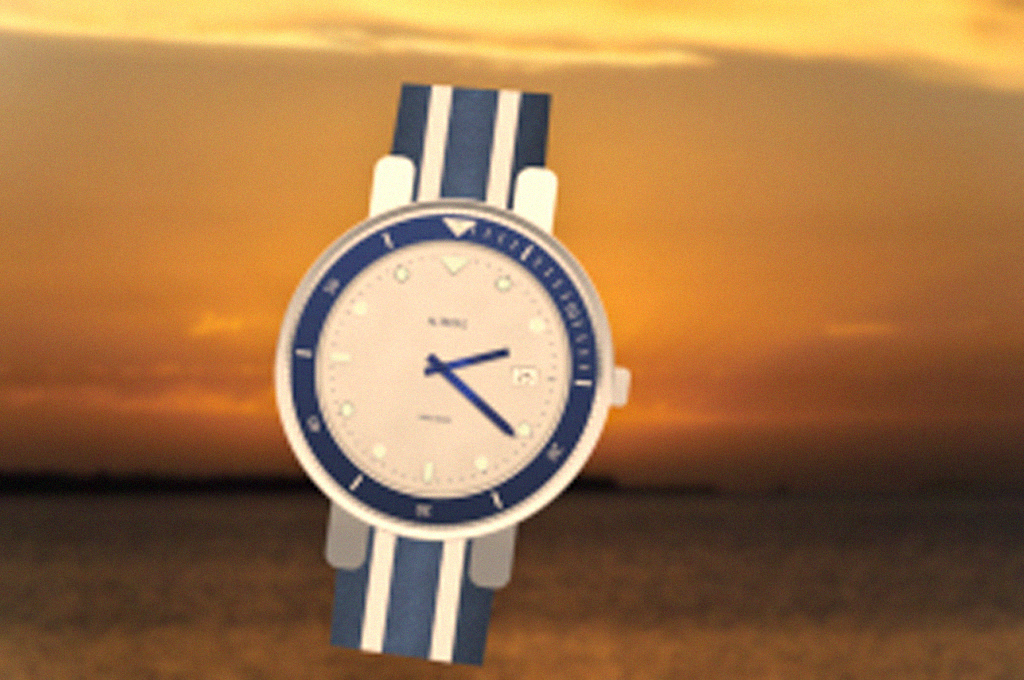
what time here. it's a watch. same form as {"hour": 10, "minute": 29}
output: {"hour": 2, "minute": 21}
